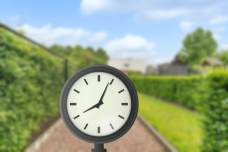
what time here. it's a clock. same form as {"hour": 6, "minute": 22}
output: {"hour": 8, "minute": 4}
